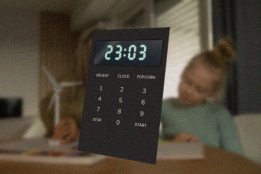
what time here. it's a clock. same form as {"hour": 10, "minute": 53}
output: {"hour": 23, "minute": 3}
